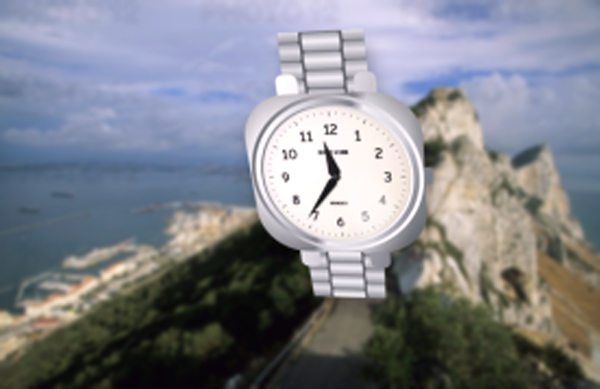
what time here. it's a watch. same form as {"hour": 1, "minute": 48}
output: {"hour": 11, "minute": 36}
